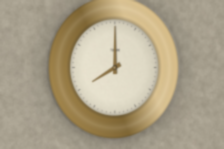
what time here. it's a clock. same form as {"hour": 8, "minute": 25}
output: {"hour": 8, "minute": 0}
